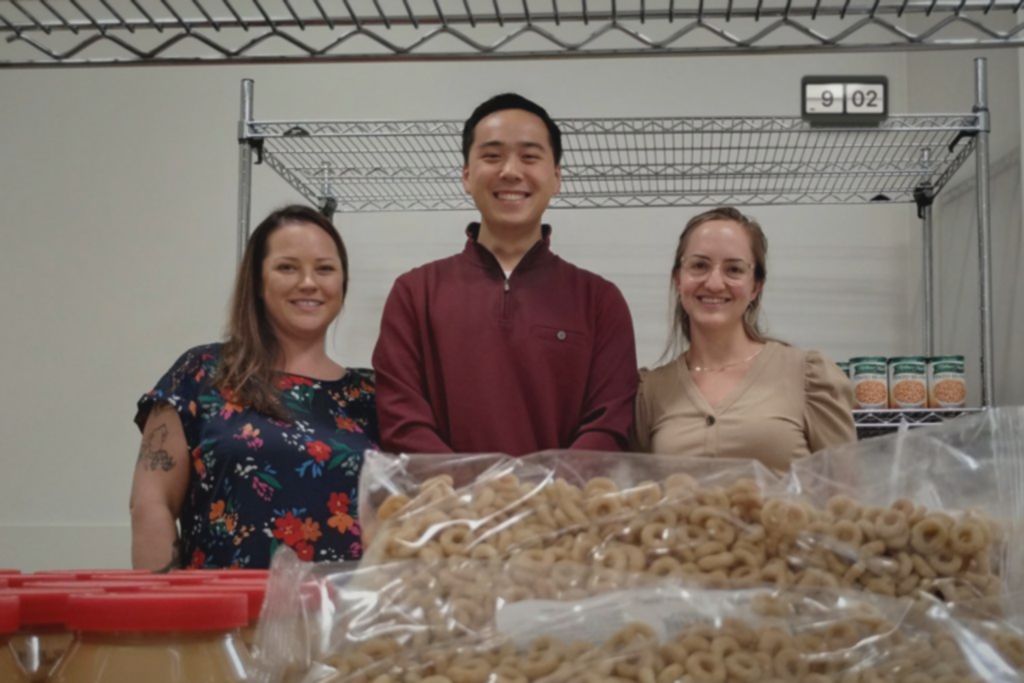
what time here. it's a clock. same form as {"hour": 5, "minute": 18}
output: {"hour": 9, "minute": 2}
